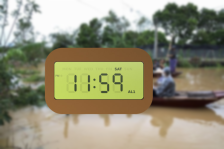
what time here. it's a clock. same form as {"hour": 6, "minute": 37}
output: {"hour": 11, "minute": 59}
